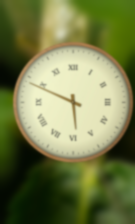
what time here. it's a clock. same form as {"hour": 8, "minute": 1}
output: {"hour": 5, "minute": 49}
